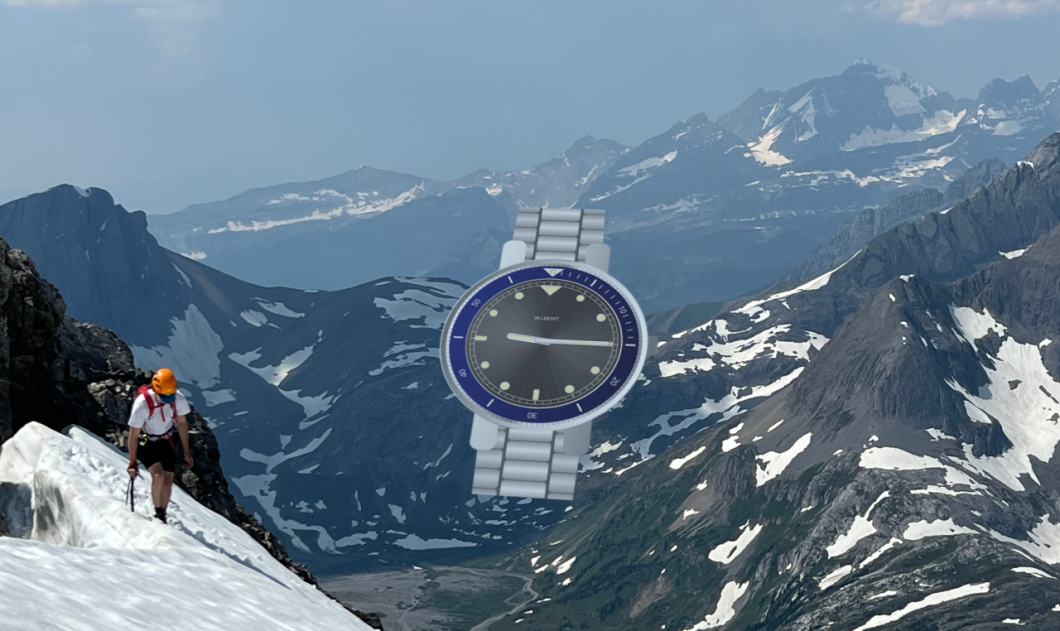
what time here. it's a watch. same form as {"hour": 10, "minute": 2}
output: {"hour": 9, "minute": 15}
